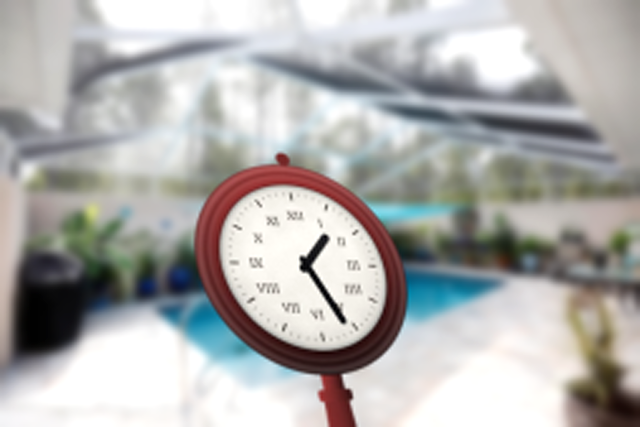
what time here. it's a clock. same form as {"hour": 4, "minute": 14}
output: {"hour": 1, "minute": 26}
